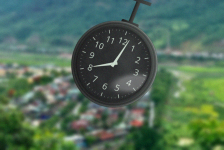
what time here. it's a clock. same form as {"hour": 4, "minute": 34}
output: {"hour": 8, "minute": 2}
